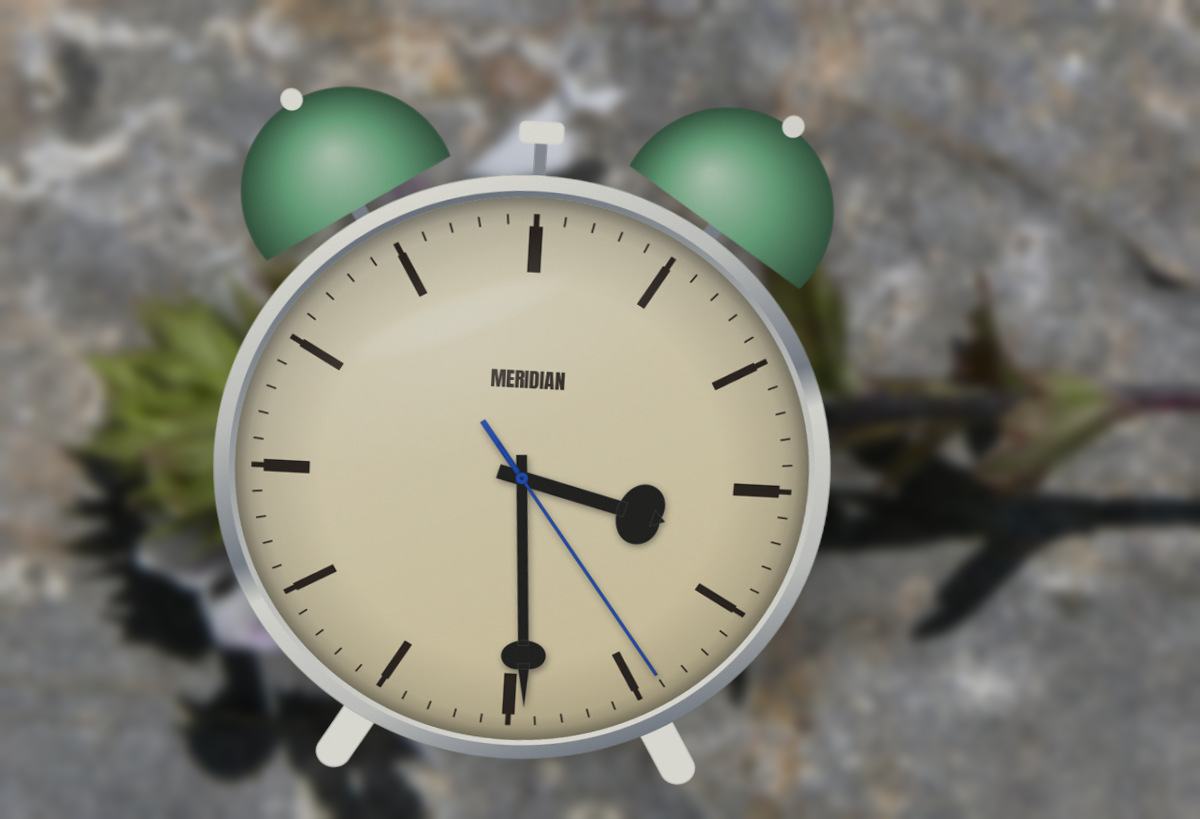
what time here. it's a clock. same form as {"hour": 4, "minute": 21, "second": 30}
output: {"hour": 3, "minute": 29, "second": 24}
